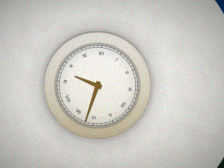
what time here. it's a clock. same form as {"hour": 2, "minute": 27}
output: {"hour": 9, "minute": 32}
